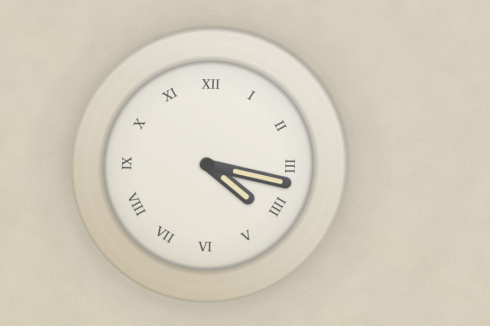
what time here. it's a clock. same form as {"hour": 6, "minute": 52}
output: {"hour": 4, "minute": 17}
